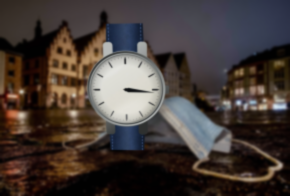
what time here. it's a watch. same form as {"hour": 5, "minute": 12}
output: {"hour": 3, "minute": 16}
